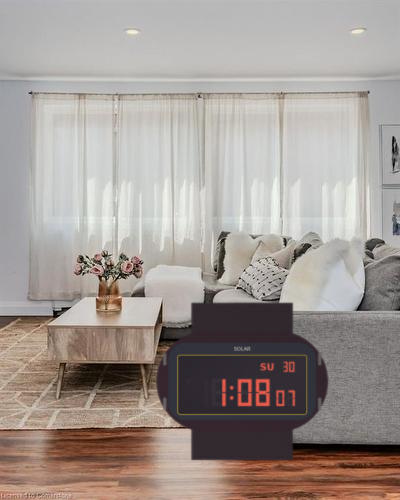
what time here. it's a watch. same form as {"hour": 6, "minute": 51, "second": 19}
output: {"hour": 1, "minute": 8, "second": 7}
